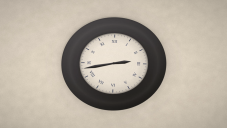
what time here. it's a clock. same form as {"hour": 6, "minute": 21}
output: {"hour": 2, "minute": 43}
